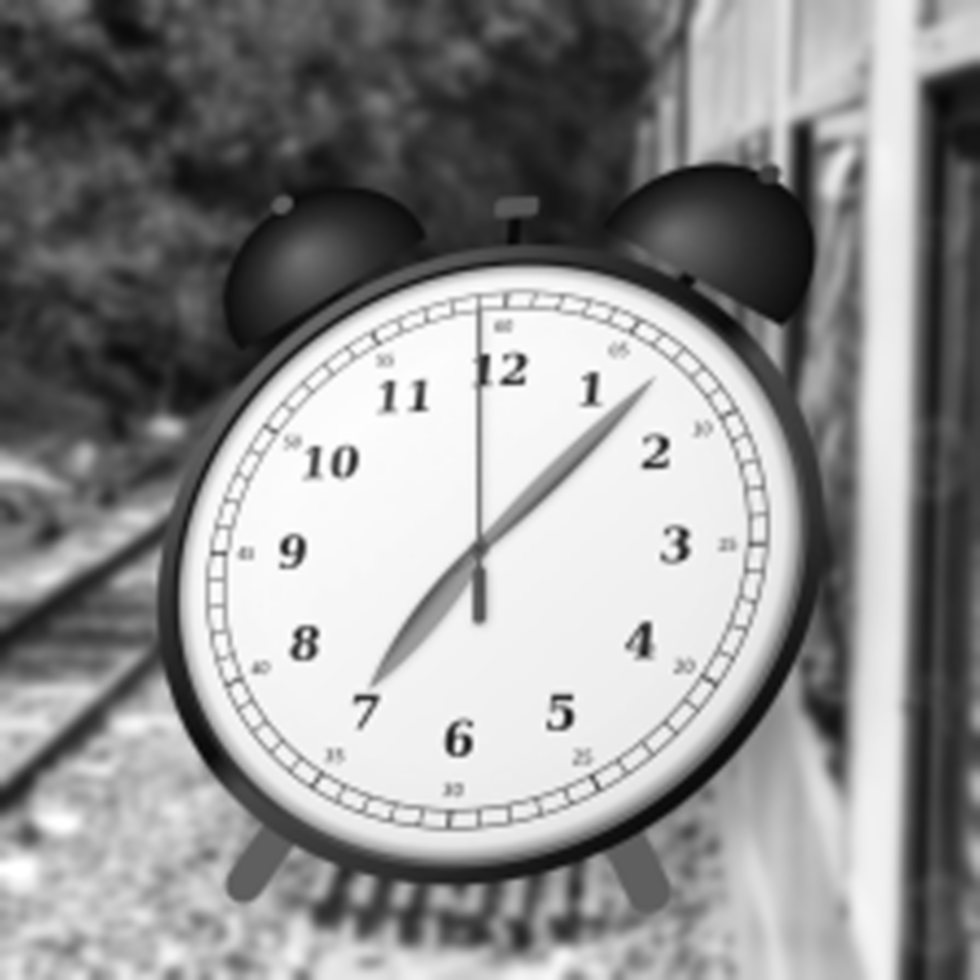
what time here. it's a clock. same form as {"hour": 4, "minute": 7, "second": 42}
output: {"hour": 7, "minute": 6, "second": 59}
